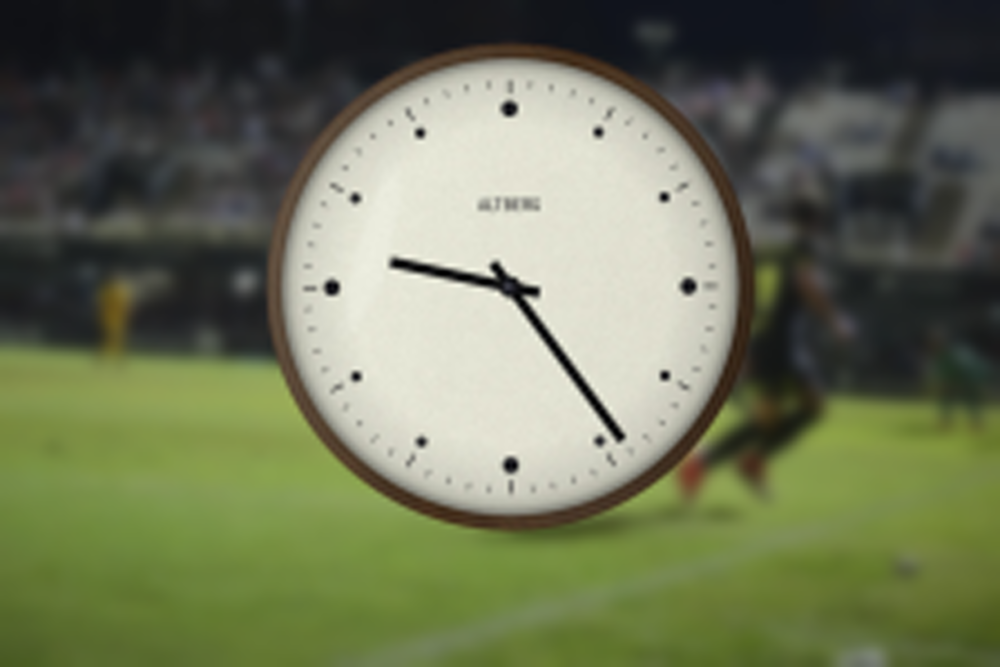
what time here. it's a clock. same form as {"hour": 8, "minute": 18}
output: {"hour": 9, "minute": 24}
